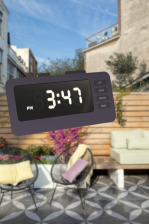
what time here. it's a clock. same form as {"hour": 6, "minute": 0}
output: {"hour": 3, "minute": 47}
